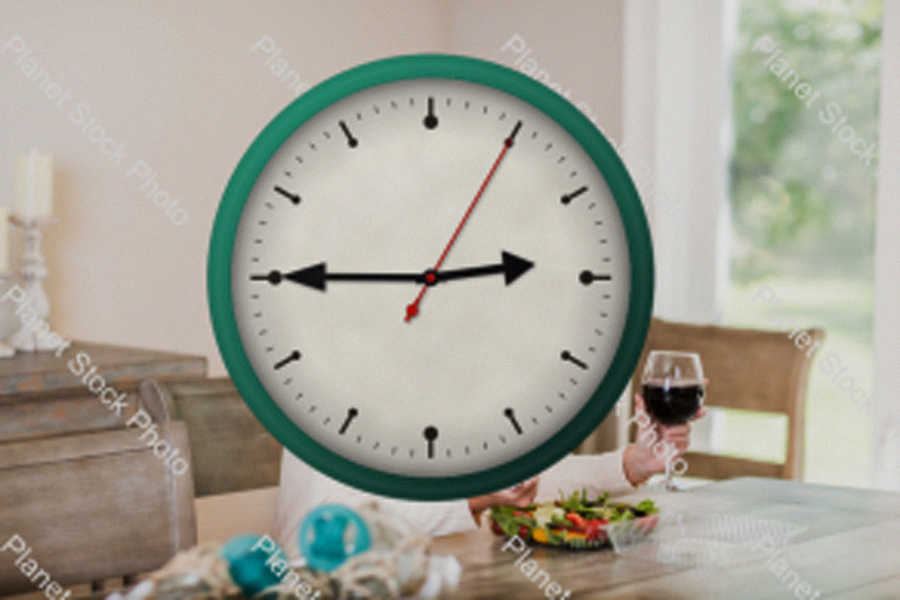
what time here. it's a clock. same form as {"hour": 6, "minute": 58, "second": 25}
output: {"hour": 2, "minute": 45, "second": 5}
